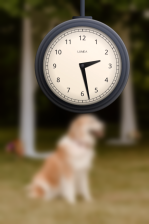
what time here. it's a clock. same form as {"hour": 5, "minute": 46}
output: {"hour": 2, "minute": 28}
